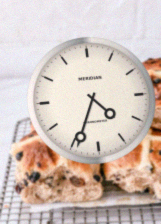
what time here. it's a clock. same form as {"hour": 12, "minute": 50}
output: {"hour": 4, "minute": 34}
